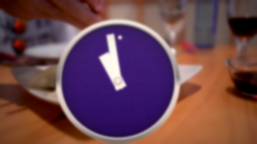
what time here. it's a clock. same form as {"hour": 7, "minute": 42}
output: {"hour": 10, "minute": 58}
